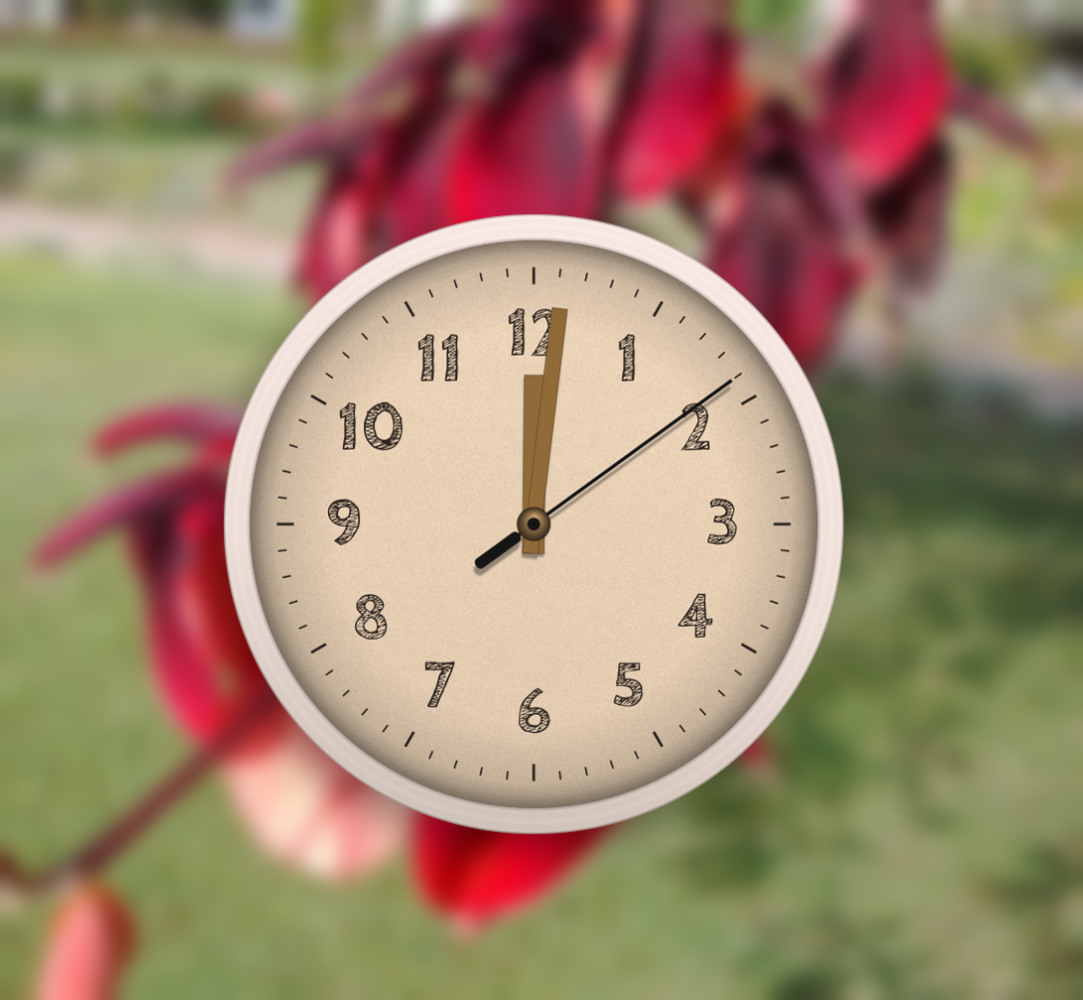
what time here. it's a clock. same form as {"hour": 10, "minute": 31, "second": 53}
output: {"hour": 12, "minute": 1, "second": 9}
